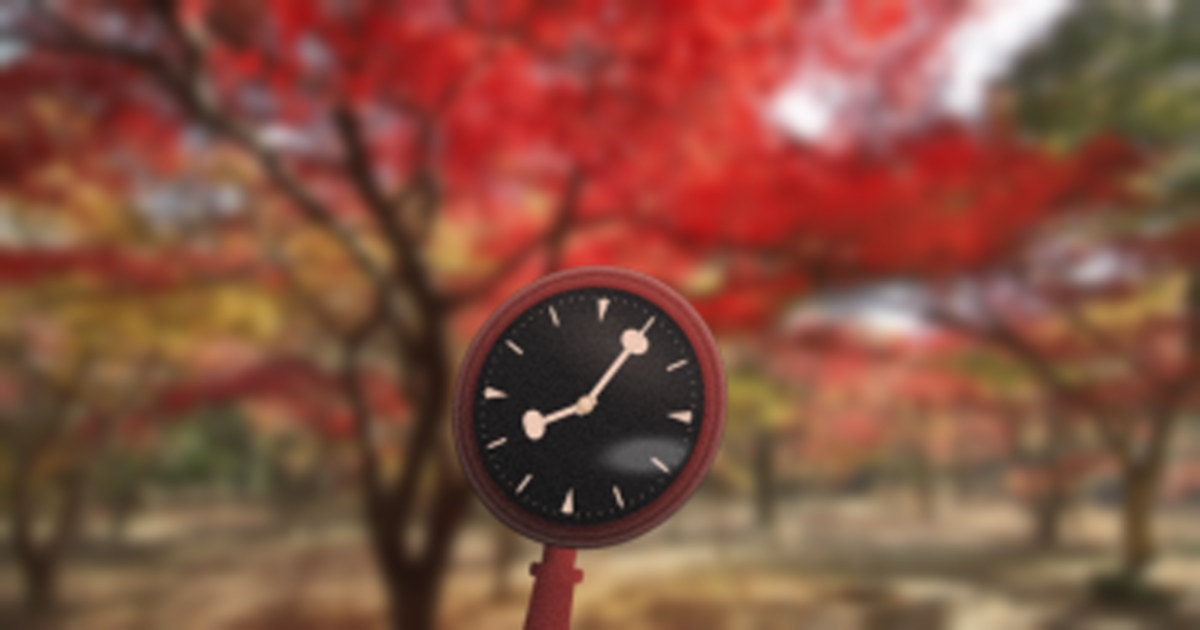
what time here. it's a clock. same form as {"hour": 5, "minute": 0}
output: {"hour": 8, "minute": 5}
